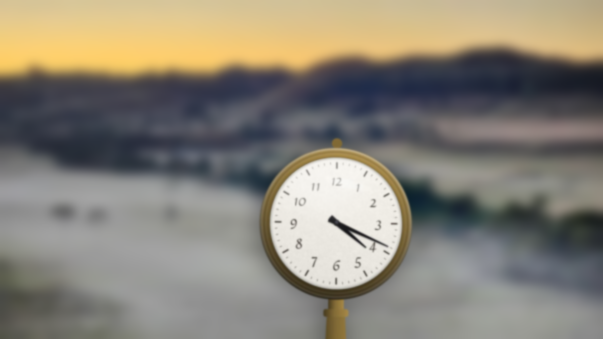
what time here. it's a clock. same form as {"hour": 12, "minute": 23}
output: {"hour": 4, "minute": 19}
